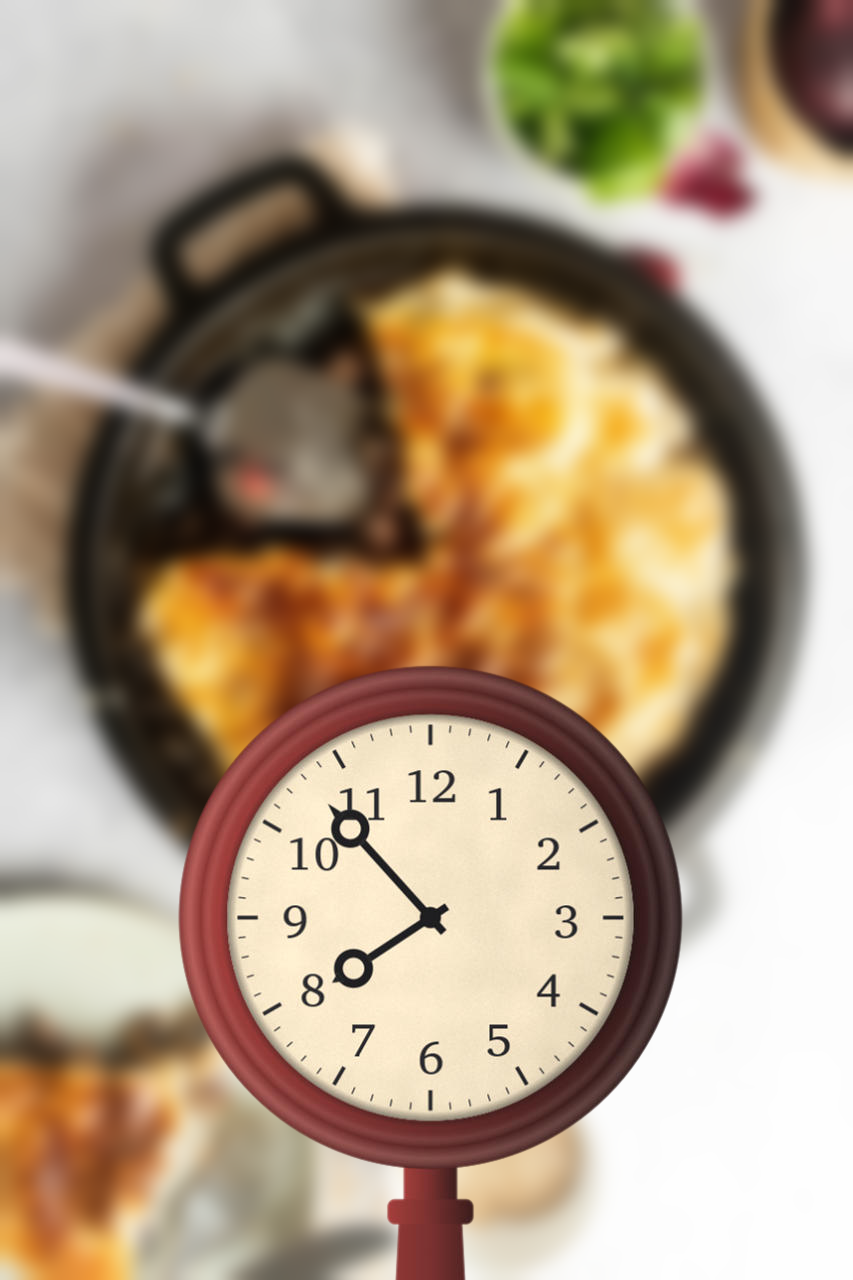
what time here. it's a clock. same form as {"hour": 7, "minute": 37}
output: {"hour": 7, "minute": 53}
